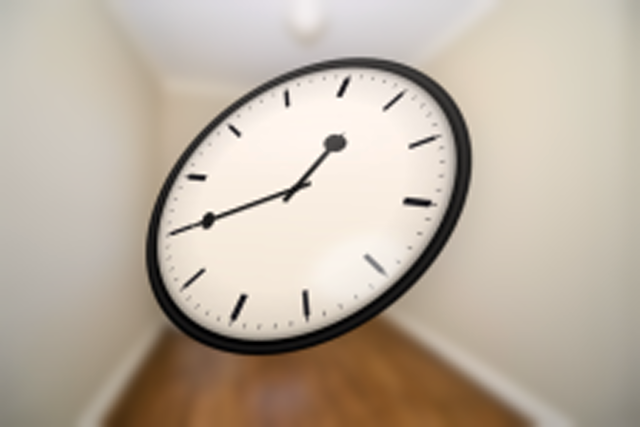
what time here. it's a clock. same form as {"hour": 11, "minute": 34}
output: {"hour": 12, "minute": 40}
